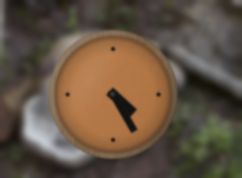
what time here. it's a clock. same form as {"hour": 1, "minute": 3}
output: {"hour": 4, "minute": 25}
